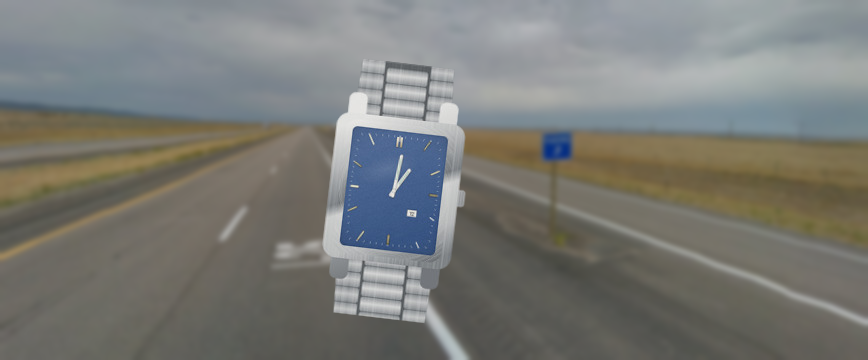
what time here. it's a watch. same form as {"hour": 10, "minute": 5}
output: {"hour": 1, "minute": 1}
